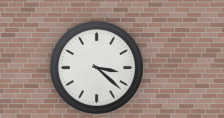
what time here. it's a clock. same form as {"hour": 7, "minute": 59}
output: {"hour": 3, "minute": 22}
